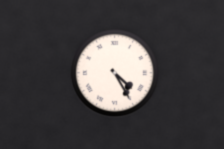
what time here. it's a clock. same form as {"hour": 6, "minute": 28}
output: {"hour": 4, "minute": 25}
